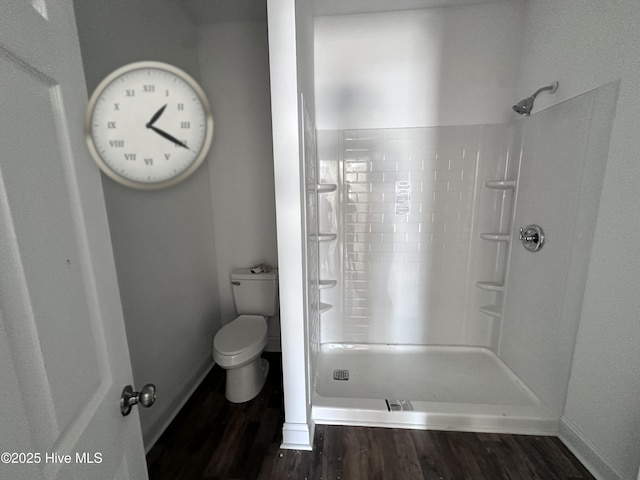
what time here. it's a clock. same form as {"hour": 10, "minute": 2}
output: {"hour": 1, "minute": 20}
